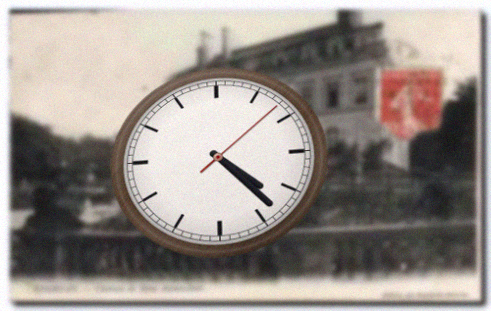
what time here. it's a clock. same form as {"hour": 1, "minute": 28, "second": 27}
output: {"hour": 4, "minute": 23, "second": 8}
